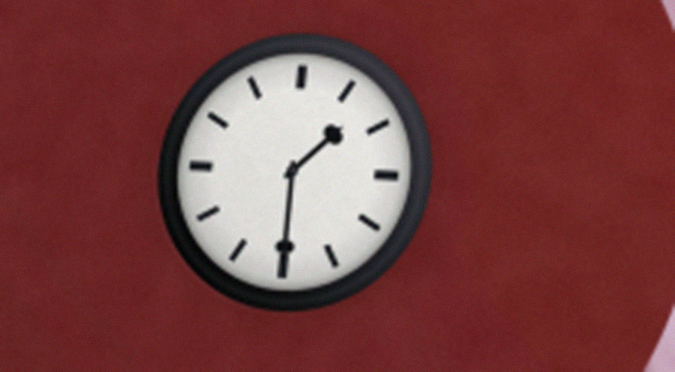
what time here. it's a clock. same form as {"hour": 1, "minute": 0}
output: {"hour": 1, "minute": 30}
